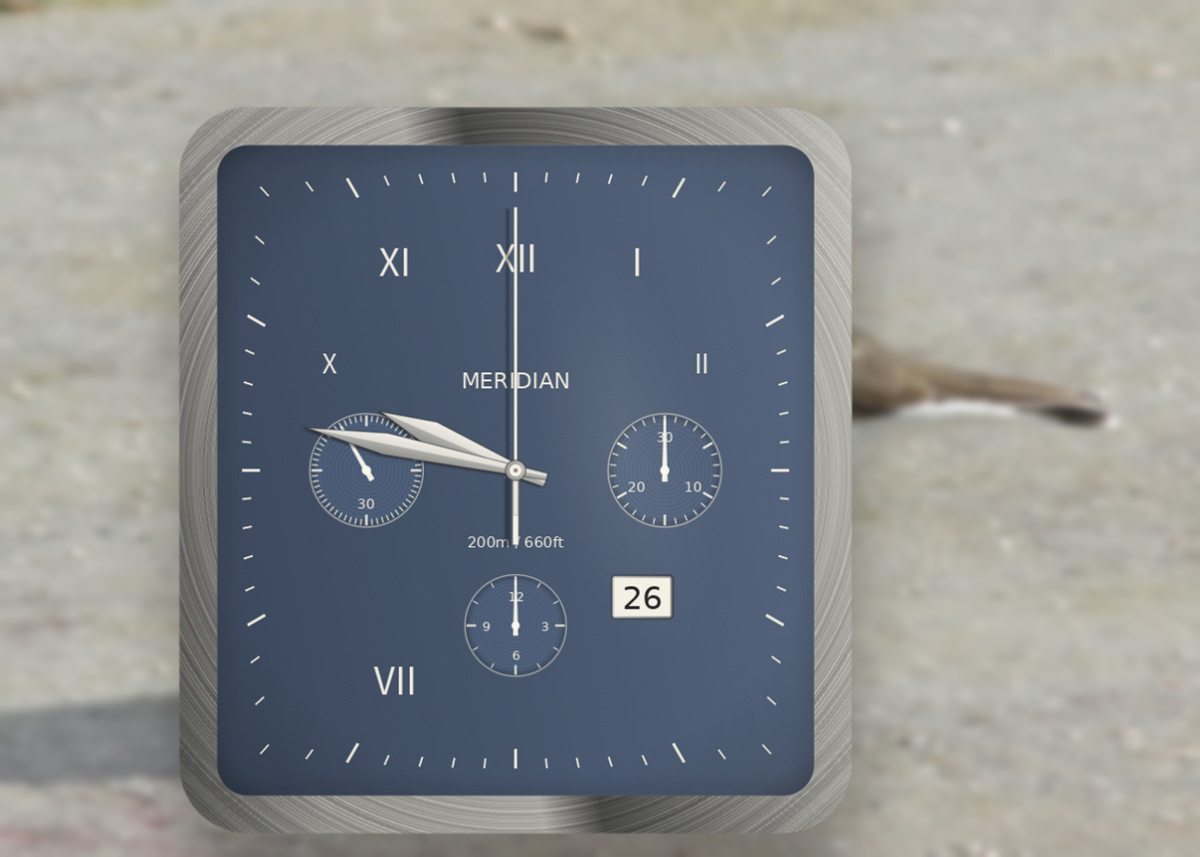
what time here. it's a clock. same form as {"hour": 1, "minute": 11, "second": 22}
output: {"hour": 9, "minute": 46, "second": 55}
